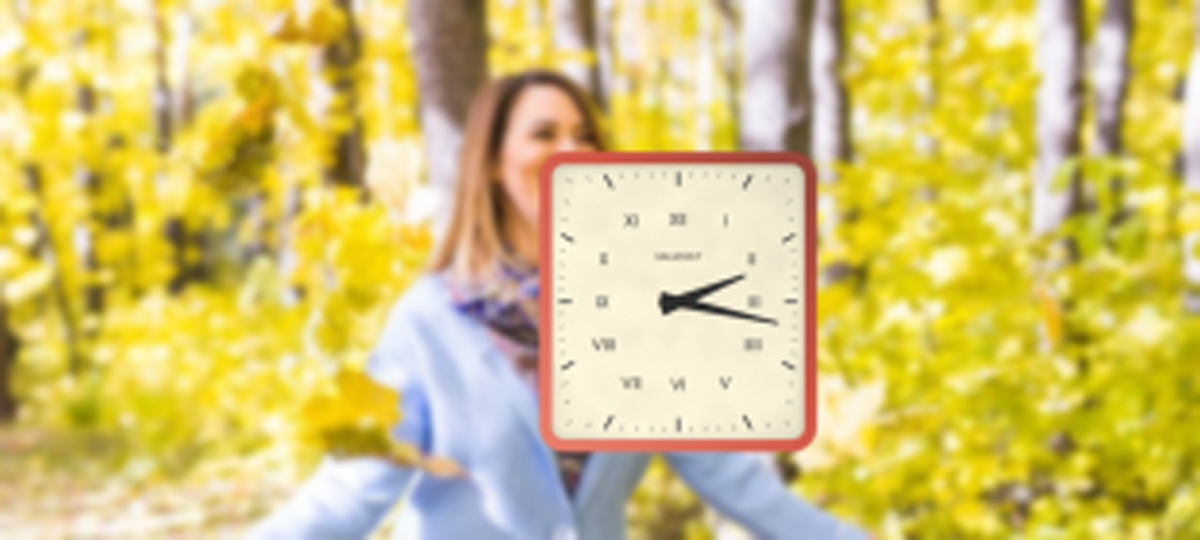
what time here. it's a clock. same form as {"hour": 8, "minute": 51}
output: {"hour": 2, "minute": 17}
